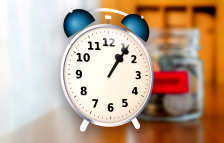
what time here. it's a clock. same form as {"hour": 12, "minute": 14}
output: {"hour": 1, "minute": 6}
